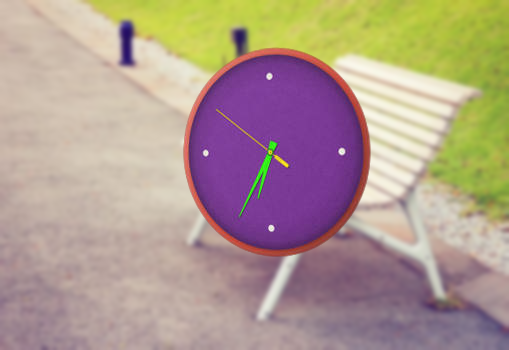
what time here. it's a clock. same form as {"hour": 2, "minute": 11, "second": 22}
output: {"hour": 6, "minute": 34, "second": 51}
